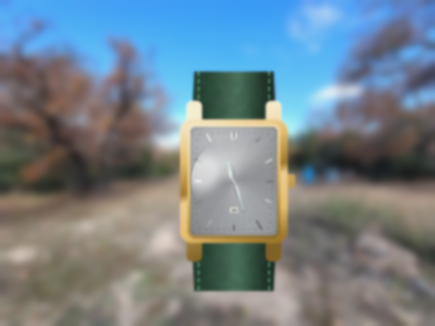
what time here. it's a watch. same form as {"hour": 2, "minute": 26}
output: {"hour": 11, "minute": 27}
